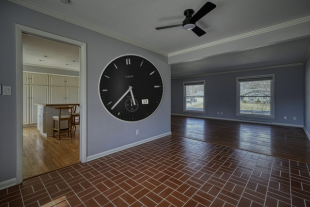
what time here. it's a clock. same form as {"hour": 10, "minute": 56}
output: {"hour": 5, "minute": 38}
